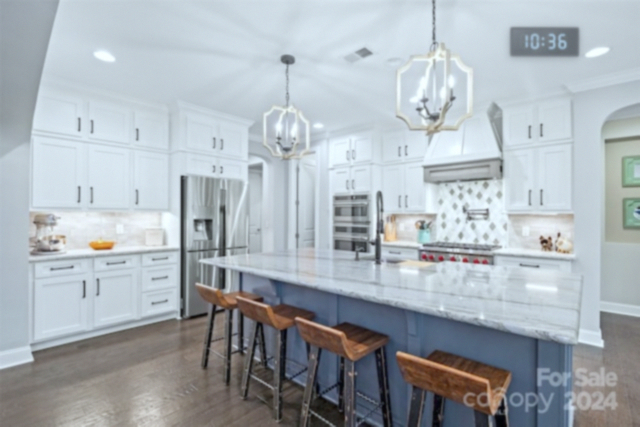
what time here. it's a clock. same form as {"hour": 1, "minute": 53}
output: {"hour": 10, "minute": 36}
